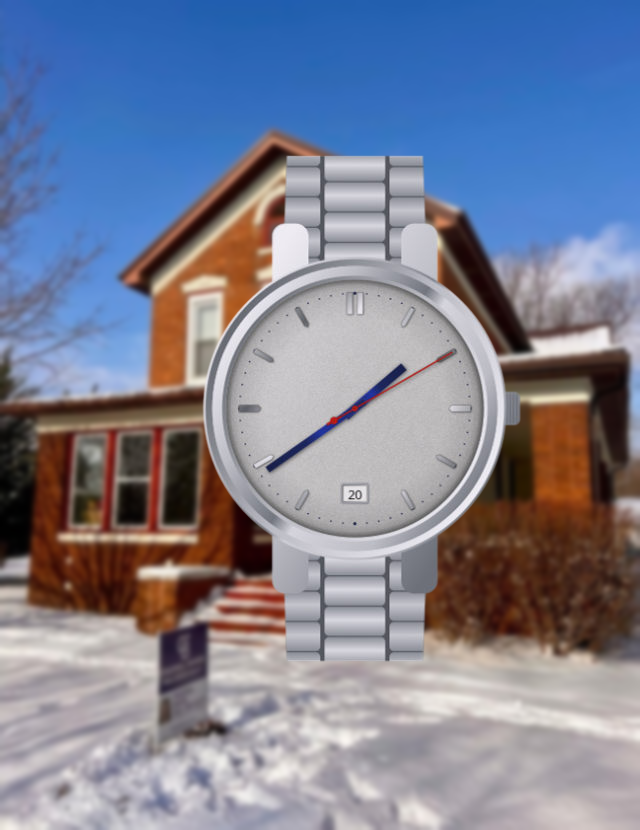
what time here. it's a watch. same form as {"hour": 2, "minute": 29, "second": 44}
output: {"hour": 1, "minute": 39, "second": 10}
